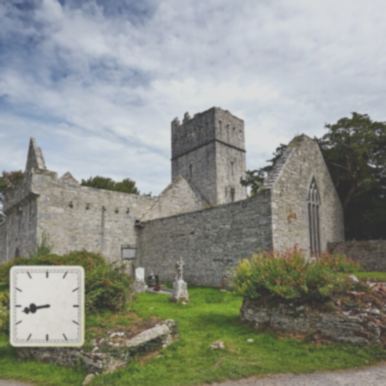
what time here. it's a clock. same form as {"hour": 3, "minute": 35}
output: {"hour": 8, "minute": 43}
